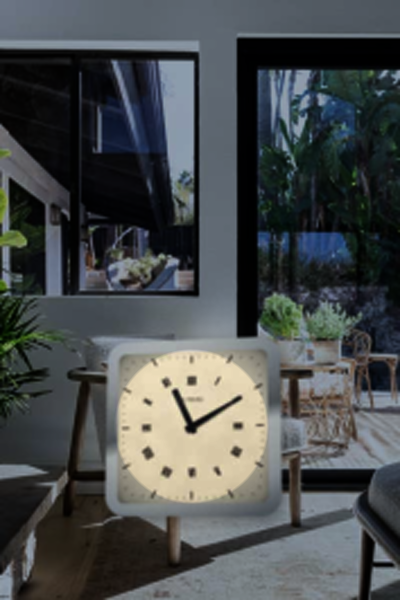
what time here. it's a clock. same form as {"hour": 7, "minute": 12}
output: {"hour": 11, "minute": 10}
